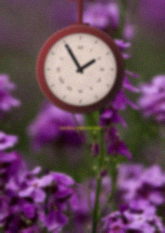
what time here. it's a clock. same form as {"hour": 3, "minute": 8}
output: {"hour": 1, "minute": 55}
